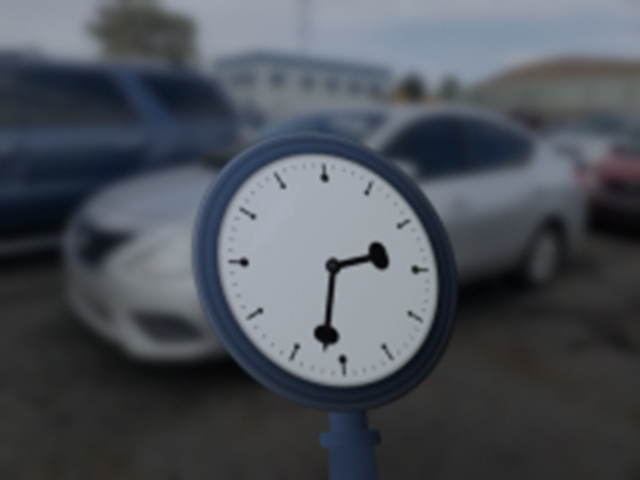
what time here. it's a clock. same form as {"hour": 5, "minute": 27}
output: {"hour": 2, "minute": 32}
